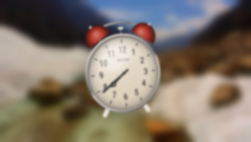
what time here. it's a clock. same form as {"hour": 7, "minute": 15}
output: {"hour": 7, "minute": 39}
